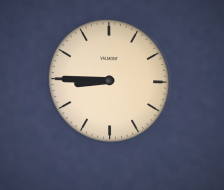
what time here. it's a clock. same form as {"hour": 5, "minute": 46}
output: {"hour": 8, "minute": 45}
